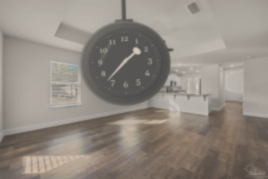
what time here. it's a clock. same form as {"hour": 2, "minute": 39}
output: {"hour": 1, "minute": 37}
